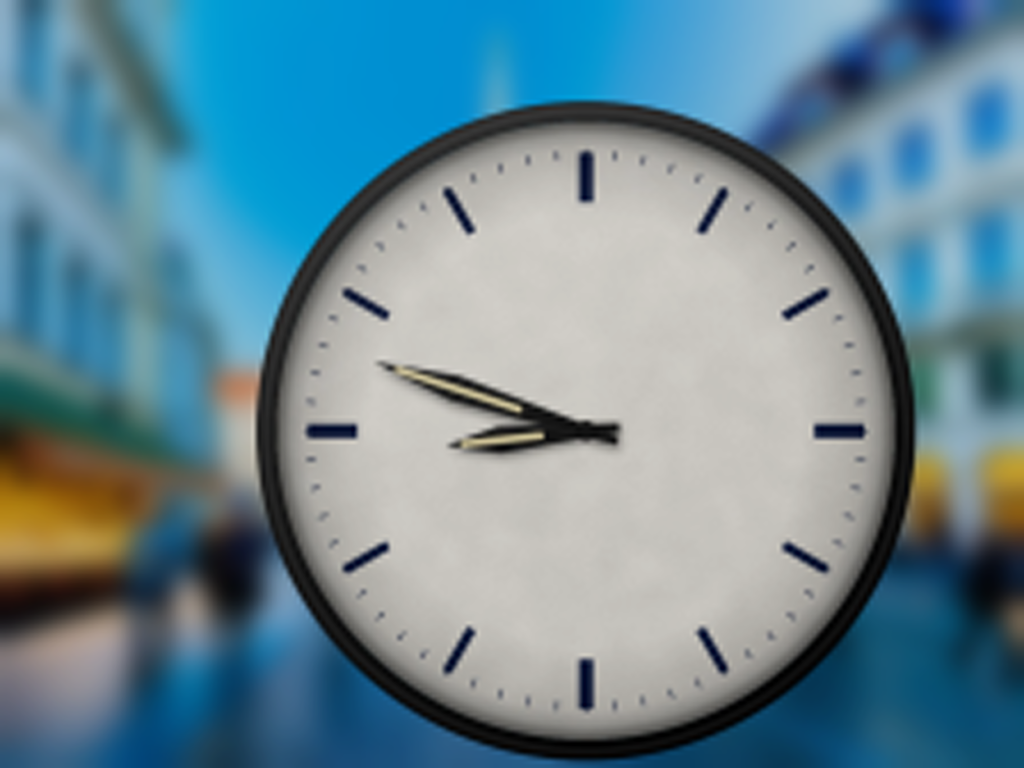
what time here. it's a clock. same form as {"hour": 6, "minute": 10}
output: {"hour": 8, "minute": 48}
